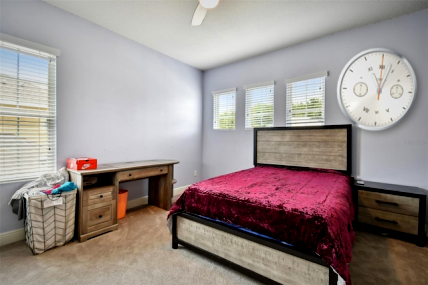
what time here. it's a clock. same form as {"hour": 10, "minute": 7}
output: {"hour": 11, "minute": 3}
